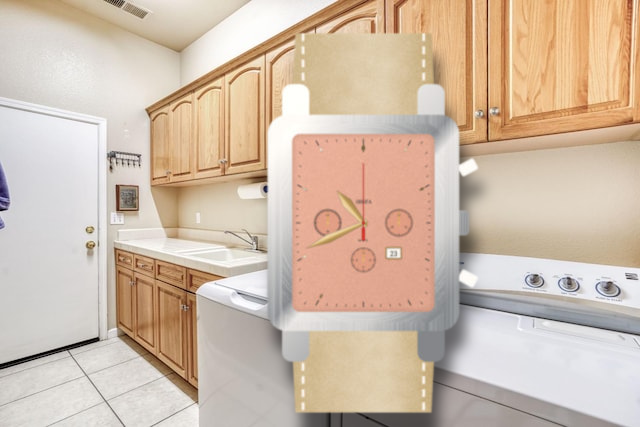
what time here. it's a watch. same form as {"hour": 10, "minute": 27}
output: {"hour": 10, "minute": 41}
